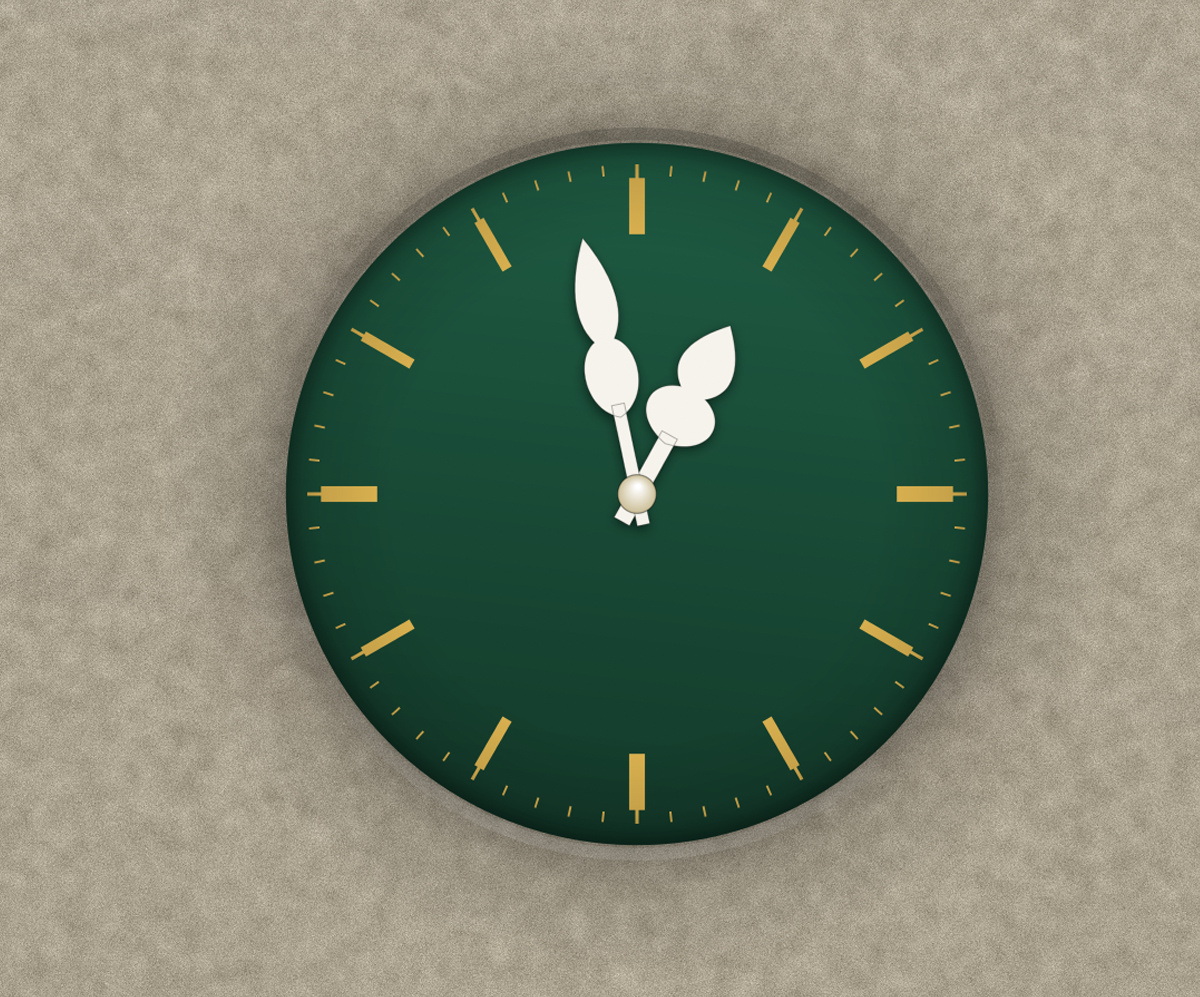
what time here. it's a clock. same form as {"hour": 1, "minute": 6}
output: {"hour": 12, "minute": 58}
